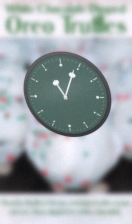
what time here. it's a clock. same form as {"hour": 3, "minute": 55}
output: {"hour": 11, "minute": 4}
